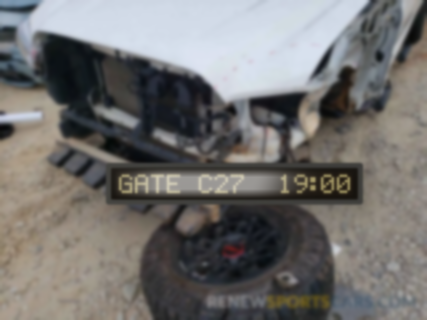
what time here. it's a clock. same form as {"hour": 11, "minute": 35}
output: {"hour": 19, "minute": 0}
